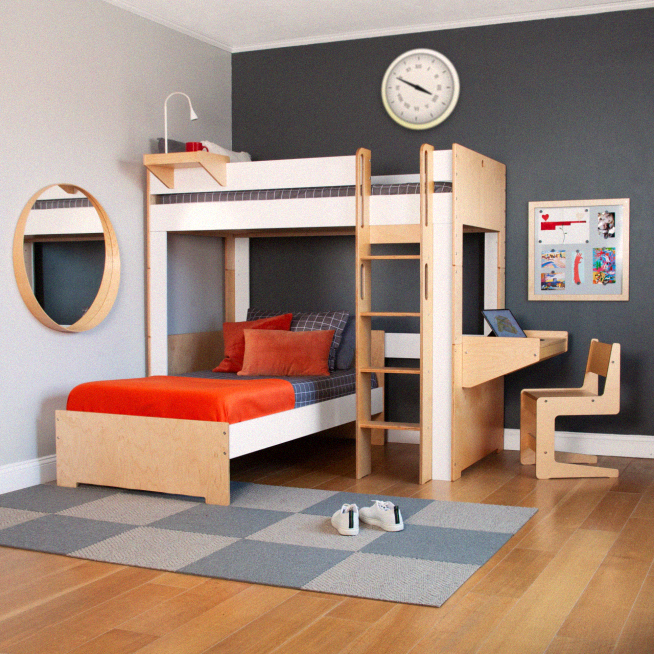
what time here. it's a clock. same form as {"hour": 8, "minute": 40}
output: {"hour": 3, "minute": 49}
